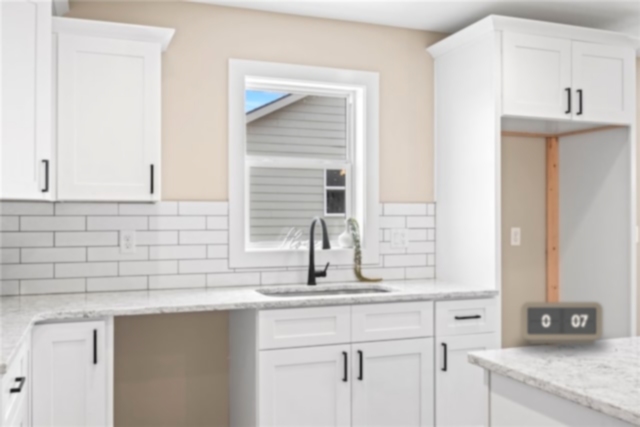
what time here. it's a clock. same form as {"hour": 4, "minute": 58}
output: {"hour": 0, "minute": 7}
